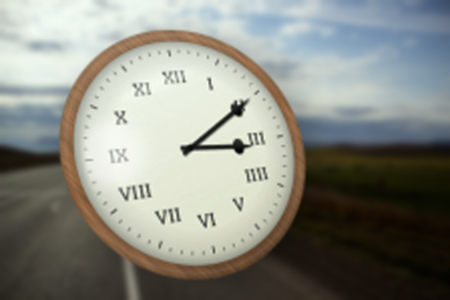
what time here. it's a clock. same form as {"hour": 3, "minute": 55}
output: {"hour": 3, "minute": 10}
